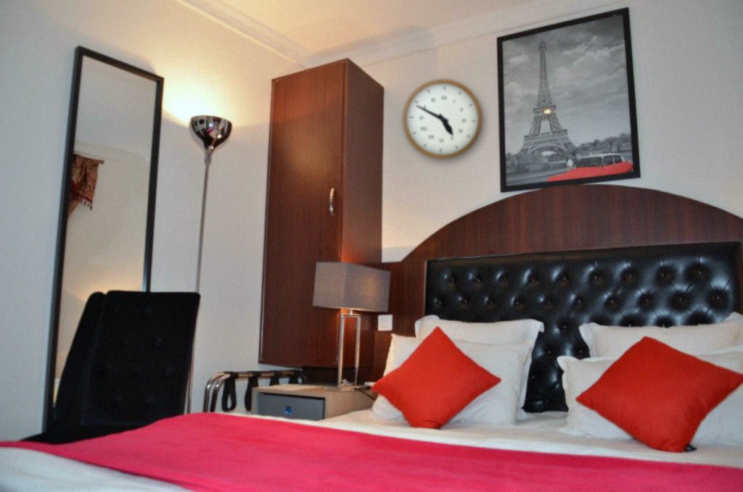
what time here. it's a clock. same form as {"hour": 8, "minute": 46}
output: {"hour": 4, "minute": 49}
